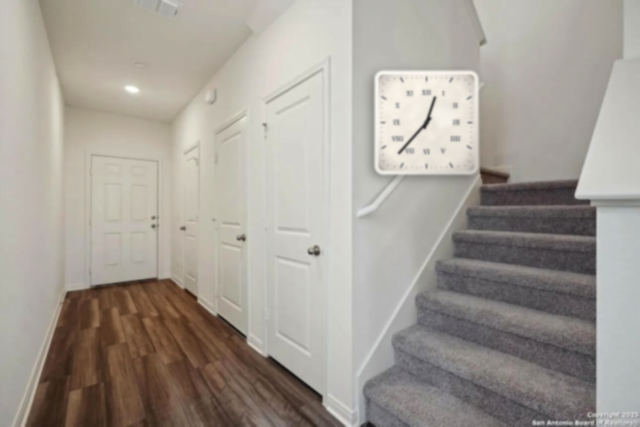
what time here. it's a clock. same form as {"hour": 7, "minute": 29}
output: {"hour": 12, "minute": 37}
